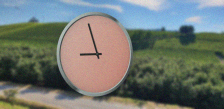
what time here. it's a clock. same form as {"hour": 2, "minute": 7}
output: {"hour": 8, "minute": 57}
